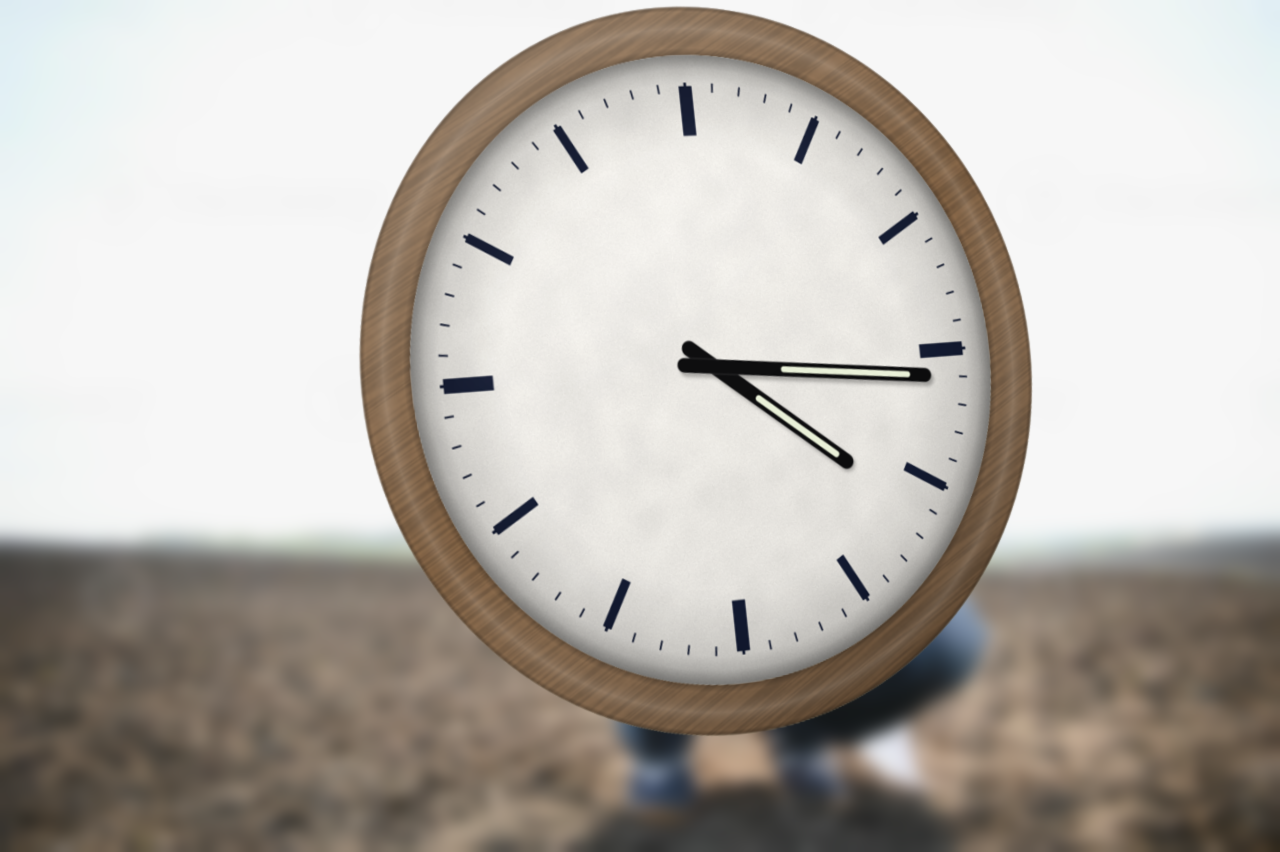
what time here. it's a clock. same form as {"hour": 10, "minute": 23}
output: {"hour": 4, "minute": 16}
